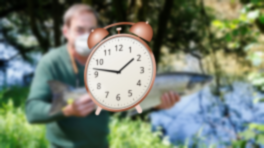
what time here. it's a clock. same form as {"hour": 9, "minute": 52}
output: {"hour": 1, "minute": 47}
